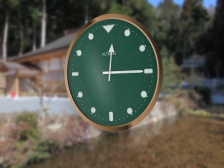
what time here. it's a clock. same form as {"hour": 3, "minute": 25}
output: {"hour": 12, "minute": 15}
